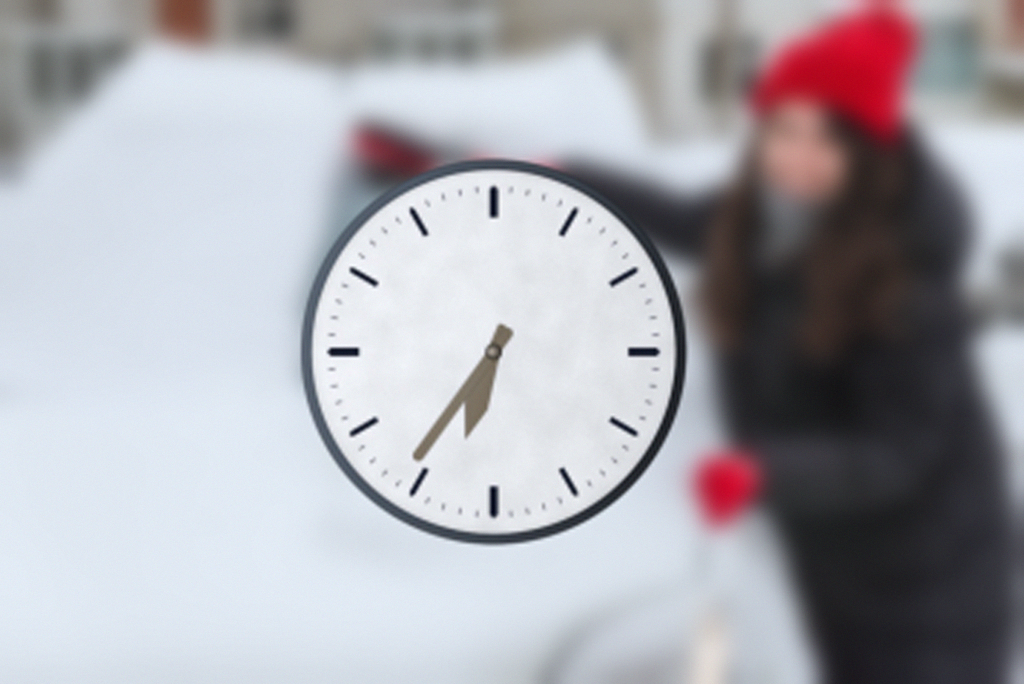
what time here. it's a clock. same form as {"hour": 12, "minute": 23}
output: {"hour": 6, "minute": 36}
